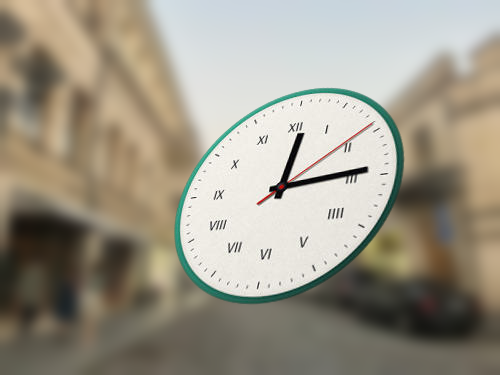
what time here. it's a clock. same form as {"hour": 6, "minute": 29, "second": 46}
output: {"hour": 12, "minute": 14, "second": 9}
